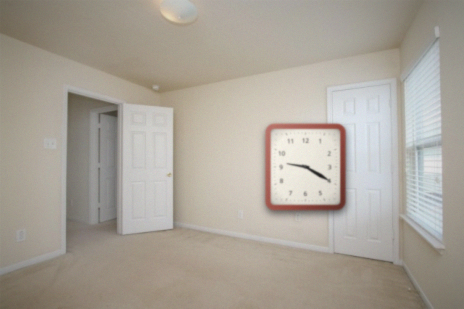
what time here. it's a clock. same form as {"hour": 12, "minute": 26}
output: {"hour": 9, "minute": 20}
